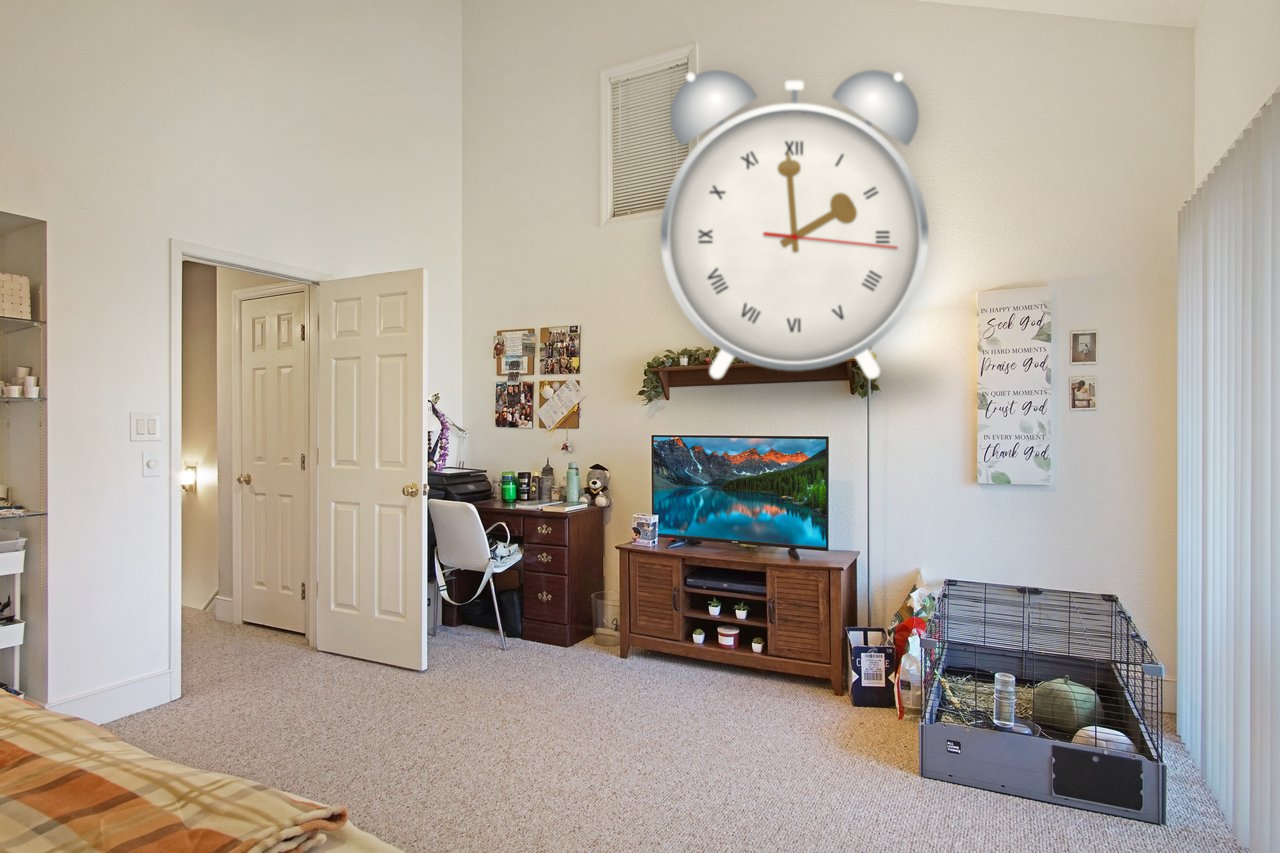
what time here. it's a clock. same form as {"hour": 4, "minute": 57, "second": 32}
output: {"hour": 1, "minute": 59, "second": 16}
